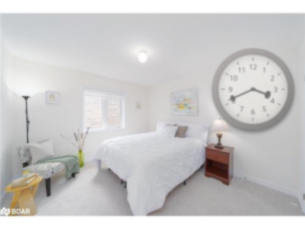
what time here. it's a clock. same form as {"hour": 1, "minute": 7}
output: {"hour": 3, "minute": 41}
